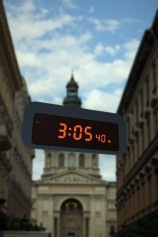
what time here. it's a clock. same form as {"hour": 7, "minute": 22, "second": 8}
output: {"hour": 3, "minute": 5, "second": 40}
